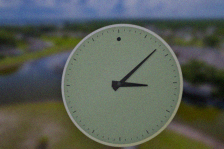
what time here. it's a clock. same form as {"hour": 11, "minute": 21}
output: {"hour": 3, "minute": 8}
